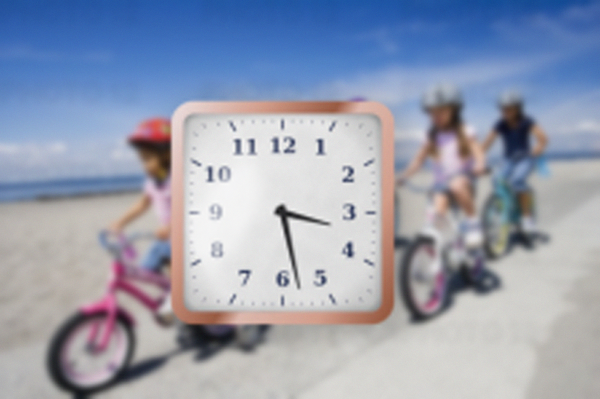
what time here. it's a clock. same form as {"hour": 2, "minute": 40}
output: {"hour": 3, "minute": 28}
